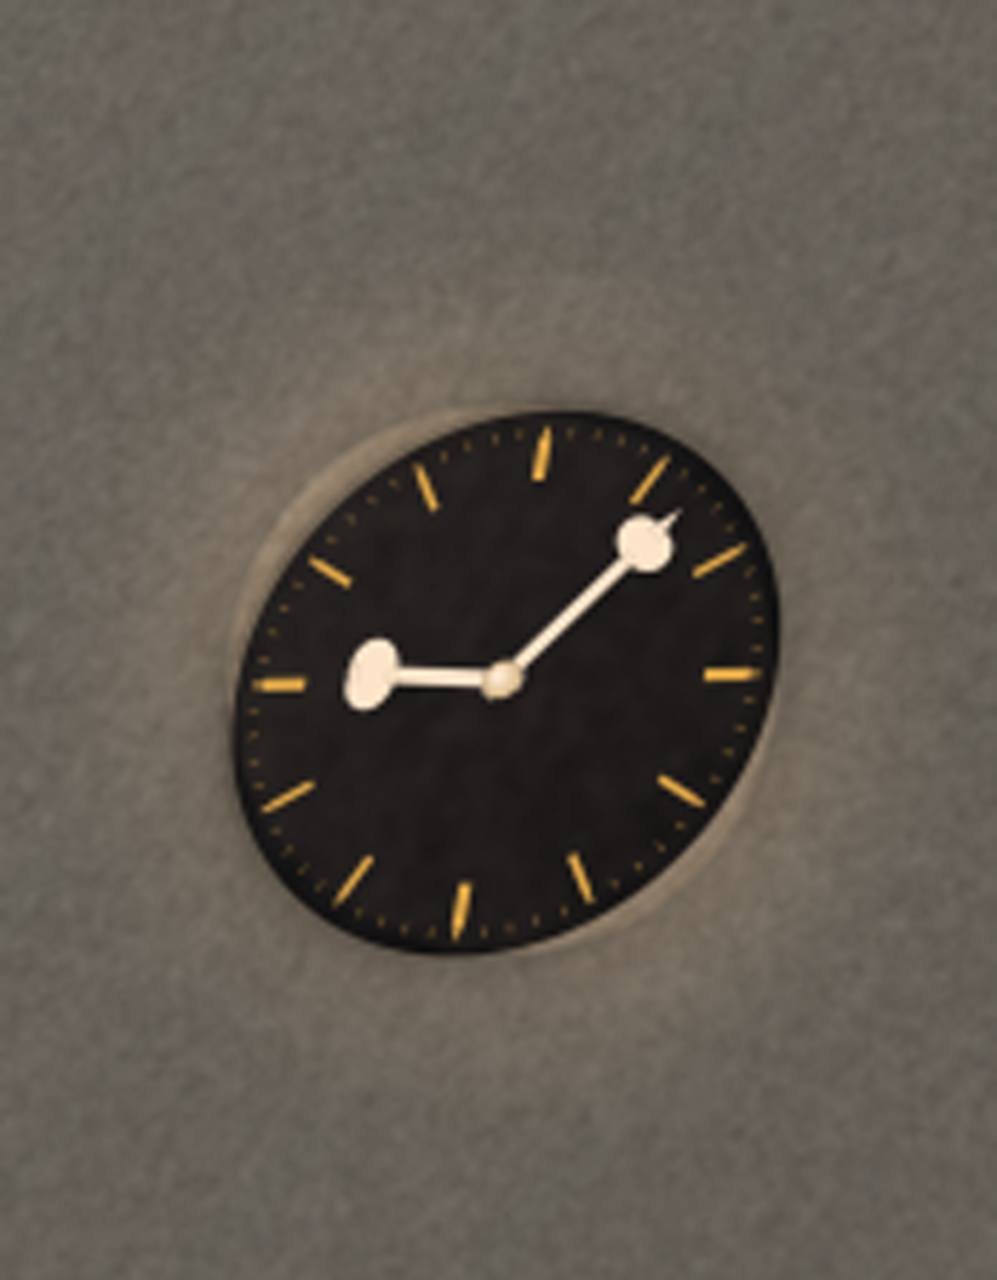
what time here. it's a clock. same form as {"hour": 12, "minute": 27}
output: {"hour": 9, "minute": 7}
